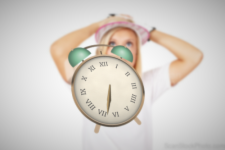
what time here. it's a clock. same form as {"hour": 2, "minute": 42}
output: {"hour": 6, "minute": 33}
